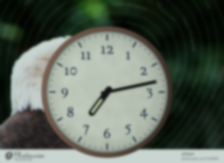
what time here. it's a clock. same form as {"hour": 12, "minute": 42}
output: {"hour": 7, "minute": 13}
